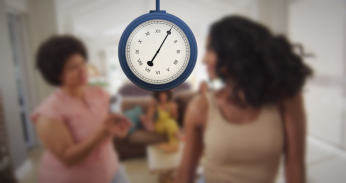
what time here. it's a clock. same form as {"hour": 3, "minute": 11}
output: {"hour": 7, "minute": 5}
